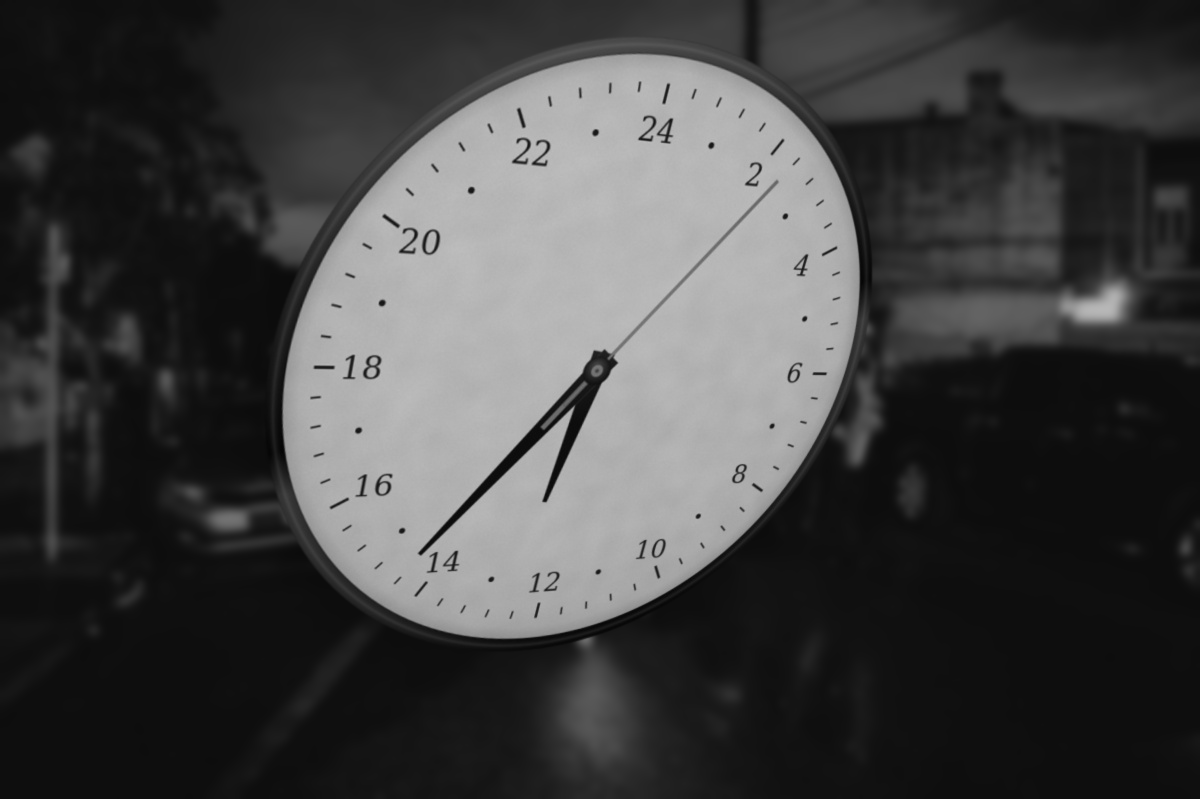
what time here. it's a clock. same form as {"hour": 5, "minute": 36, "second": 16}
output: {"hour": 12, "minute": 36, "second": 6}
